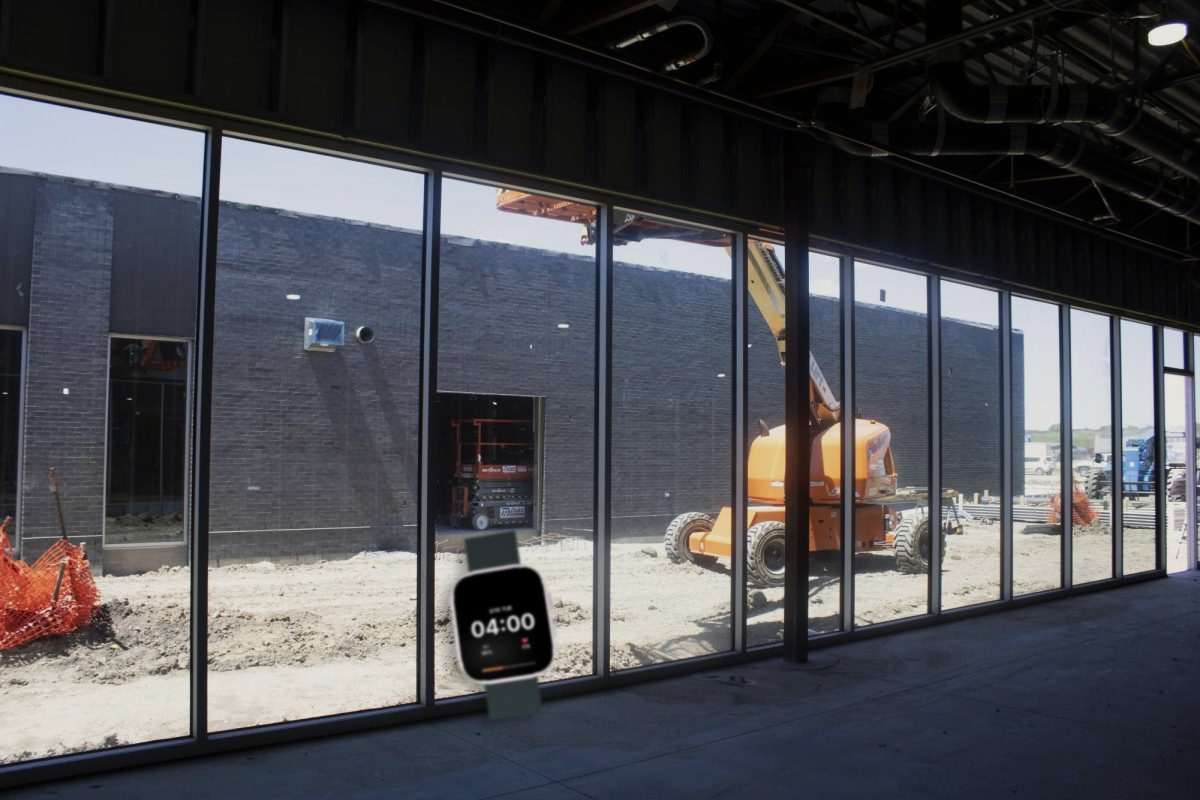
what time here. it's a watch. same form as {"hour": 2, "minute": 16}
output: {"hour": 4, "minute": 0}
